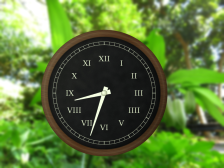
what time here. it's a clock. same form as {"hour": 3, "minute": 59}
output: {"hour": 8, "minute": 33}
